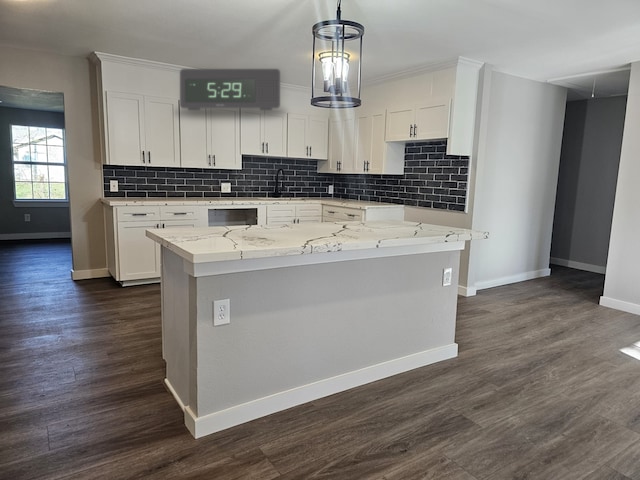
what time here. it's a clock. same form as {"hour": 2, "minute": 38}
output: {"hour": 5, "minute": 29}
